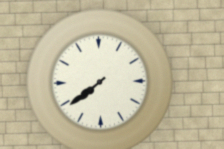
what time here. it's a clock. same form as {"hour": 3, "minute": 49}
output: {"hour": 7, "minute": 39}
